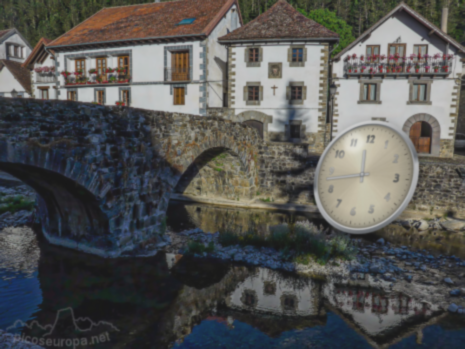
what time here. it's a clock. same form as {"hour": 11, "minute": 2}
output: {"hour": 11, "minute": 43}
